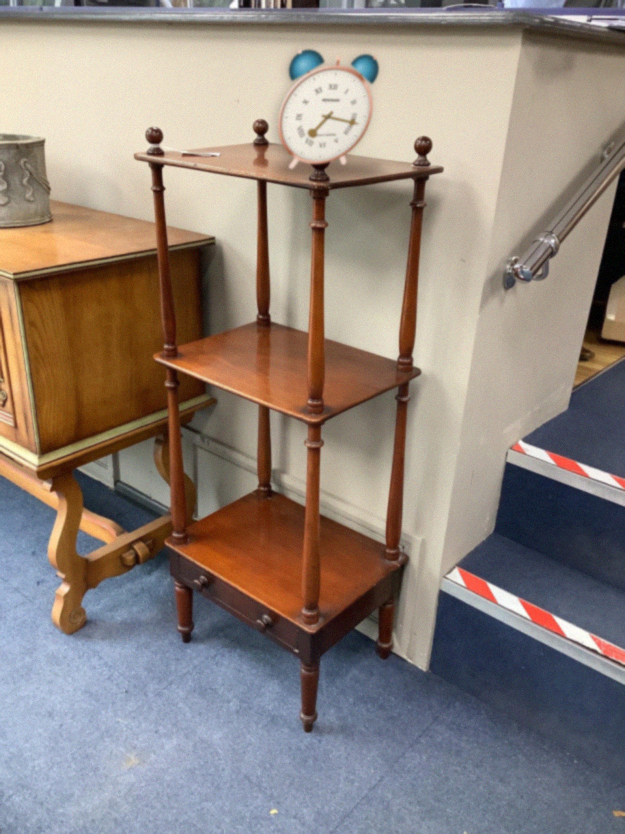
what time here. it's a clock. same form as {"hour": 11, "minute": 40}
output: {"hour": 7, "minute": 17}
